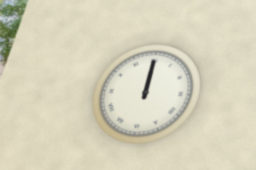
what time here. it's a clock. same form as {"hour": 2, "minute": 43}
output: {"hour": 12, "minute": 0}
